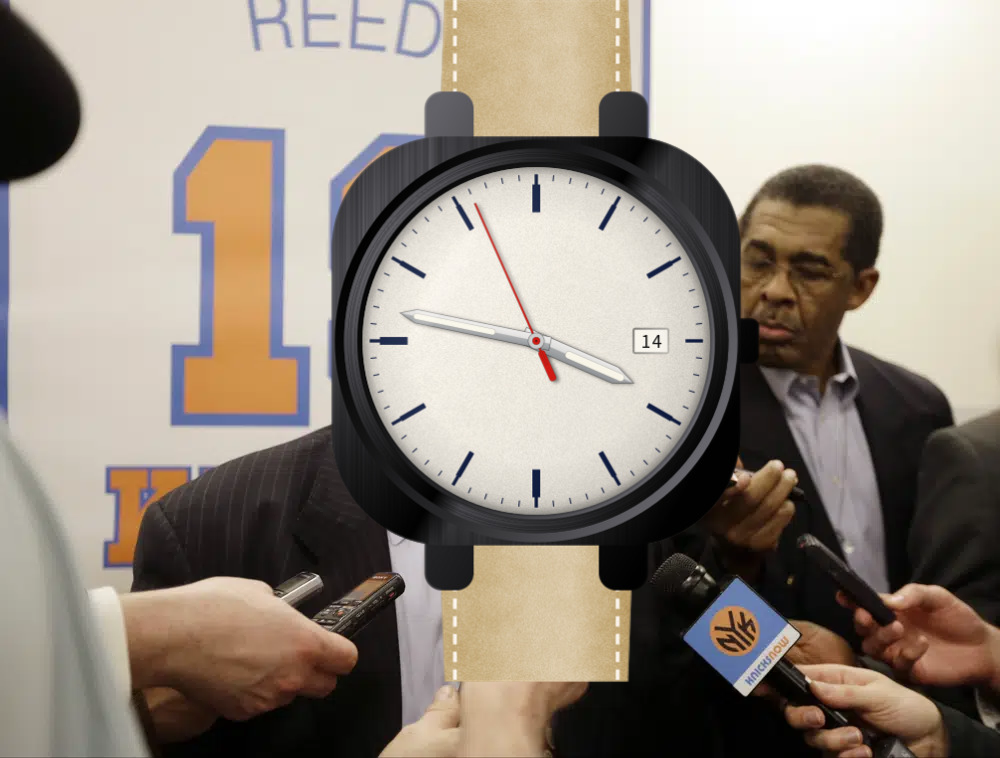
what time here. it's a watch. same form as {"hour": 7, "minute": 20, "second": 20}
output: {"hour": 3, "minute": 46, "second": 56}
